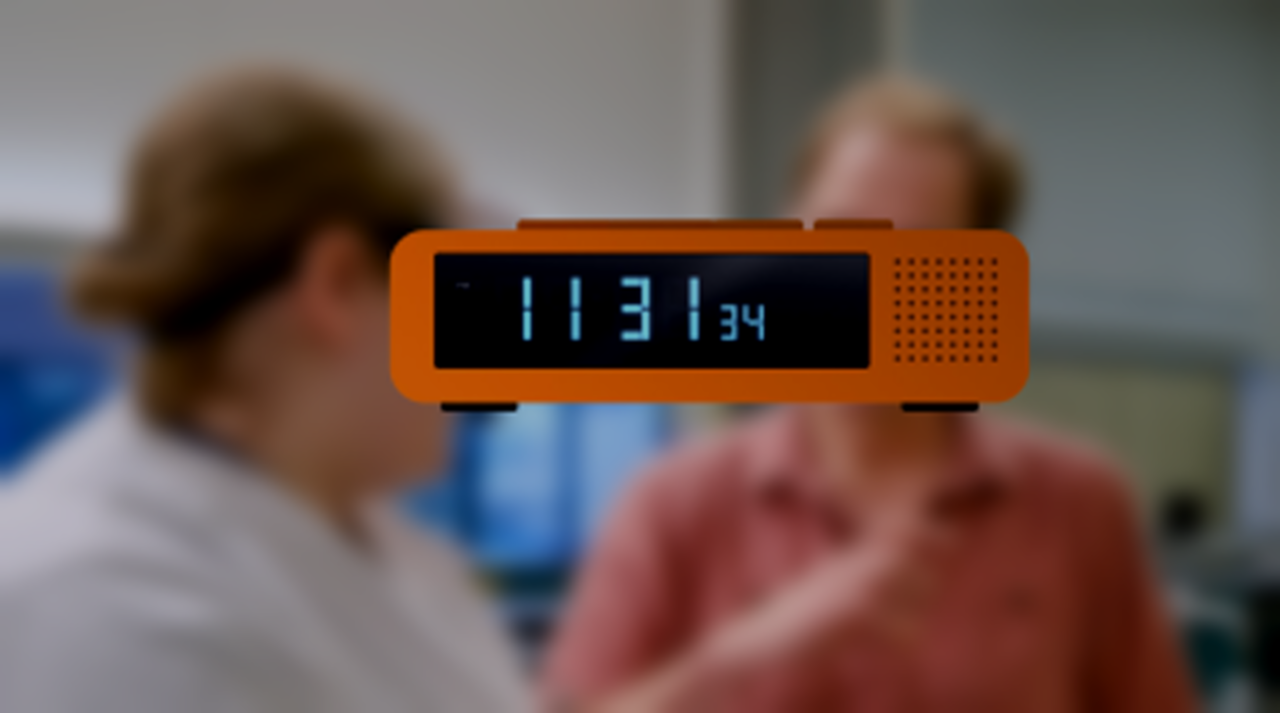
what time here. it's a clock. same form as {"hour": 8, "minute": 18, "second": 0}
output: {"hour": 11, "minute": 31, "second": 34}
